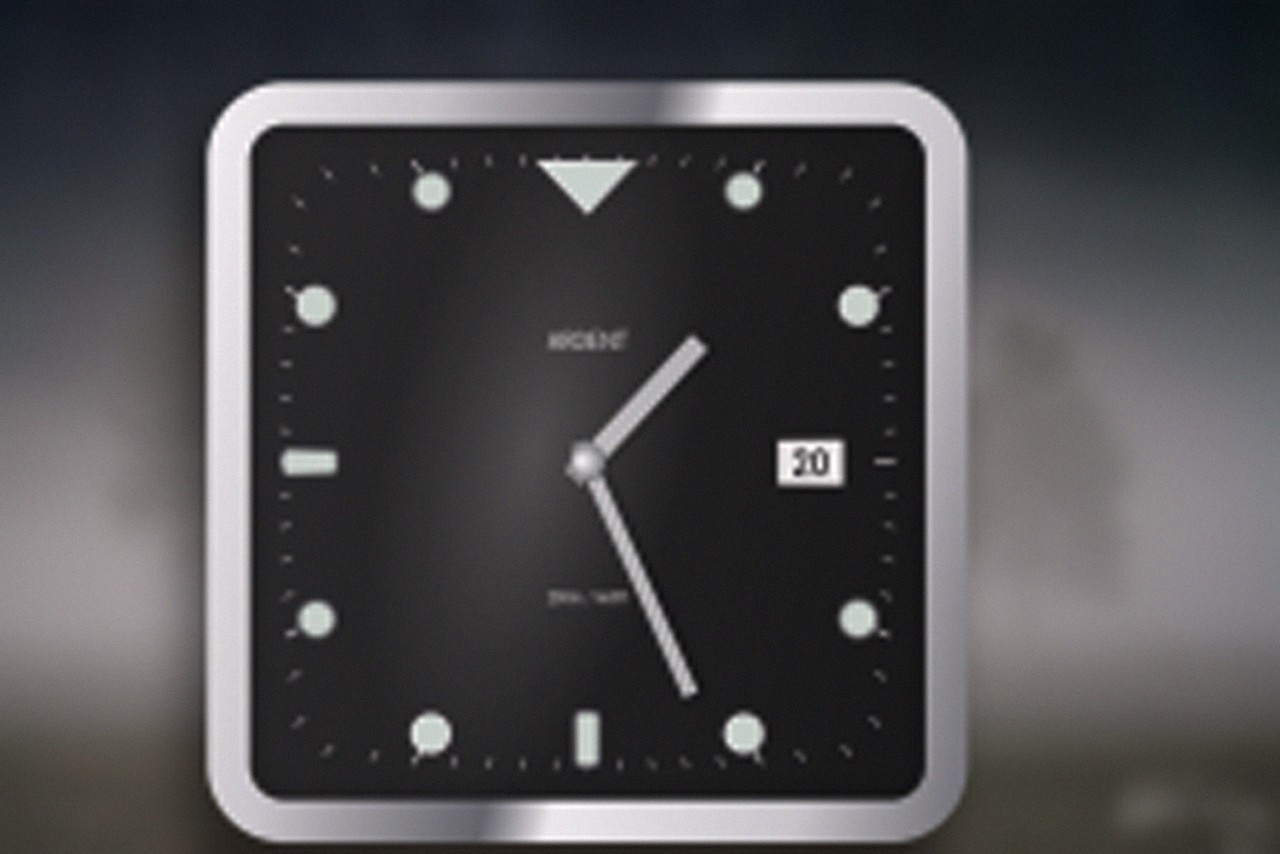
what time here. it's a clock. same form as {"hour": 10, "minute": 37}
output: {"hour": 1, "minute": 26}
